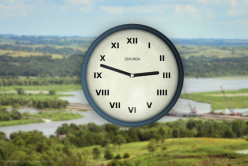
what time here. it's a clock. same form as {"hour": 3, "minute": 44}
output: {"hour": 2, "minute": 48}
